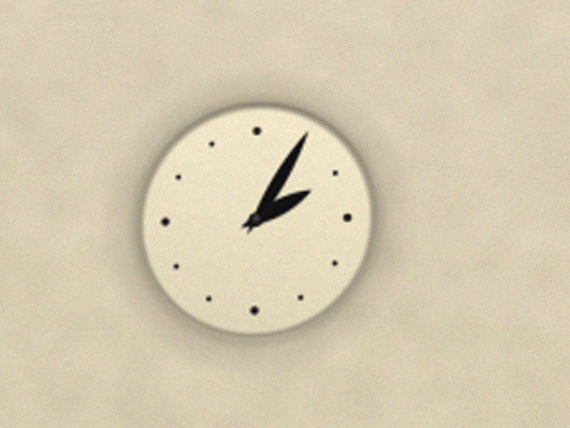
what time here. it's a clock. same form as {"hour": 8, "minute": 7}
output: {"hour": 2, "minute": 5}
